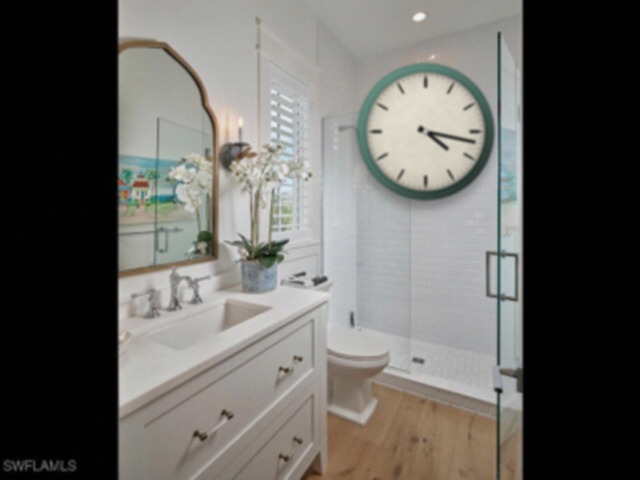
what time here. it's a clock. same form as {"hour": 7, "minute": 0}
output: {"hour": 4, "minute": 17}
